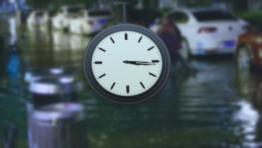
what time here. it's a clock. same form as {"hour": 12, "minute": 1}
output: {"hour": 3, "minute": 16}
